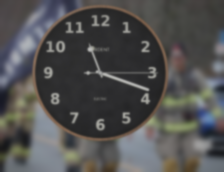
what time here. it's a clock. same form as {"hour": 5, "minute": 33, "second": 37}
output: {"hour": 11, "minute": 18, "second": 15}
